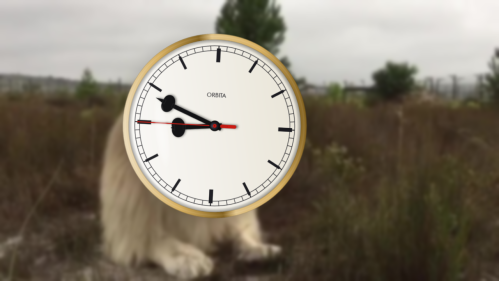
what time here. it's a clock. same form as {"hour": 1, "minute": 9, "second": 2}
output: {"hour": 8, "minute": 48, "second": 45}
